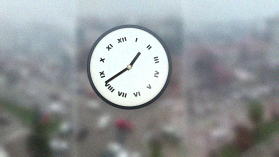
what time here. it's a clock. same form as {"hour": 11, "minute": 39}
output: {"hour": 1, "minute": 42}
